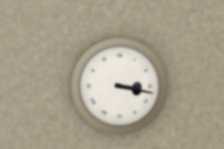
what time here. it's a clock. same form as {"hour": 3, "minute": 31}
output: {"hour": 3, "minute": 17}
